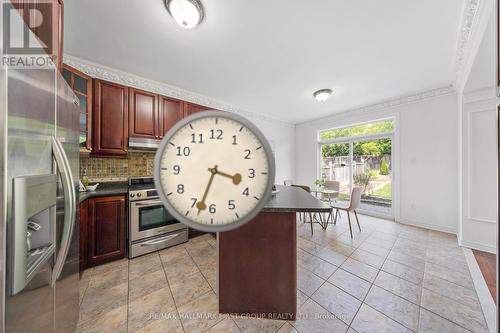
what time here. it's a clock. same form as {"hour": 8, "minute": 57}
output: {"hour": 3, "minute": 33}
